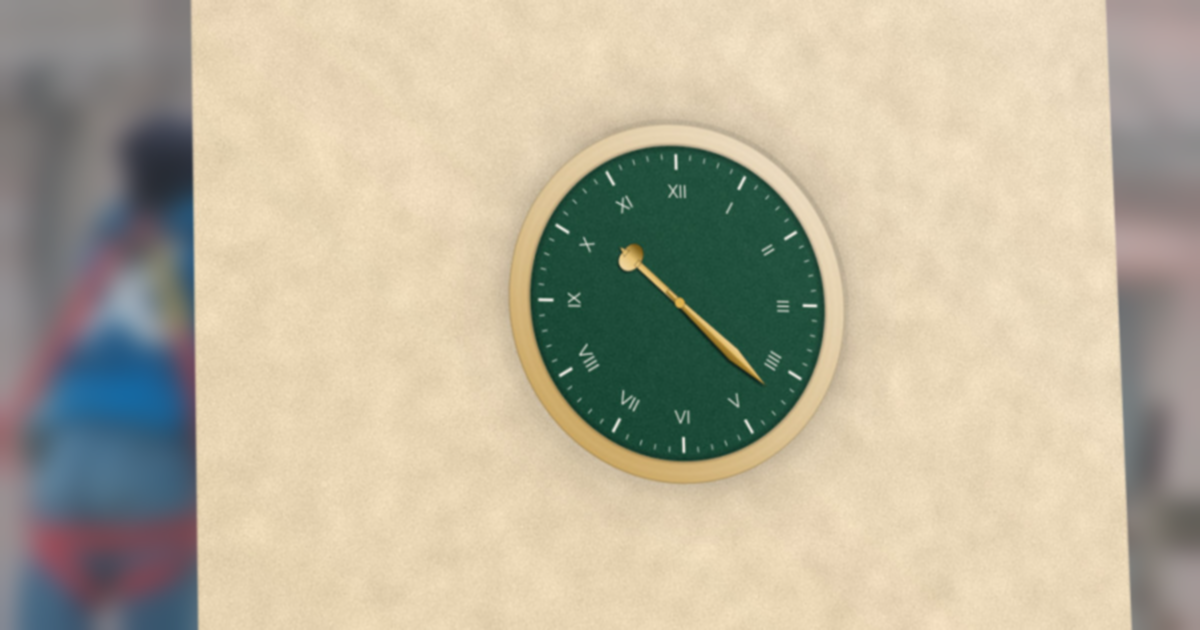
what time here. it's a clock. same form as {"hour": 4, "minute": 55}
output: {"hour": 10, "minute": 22}
